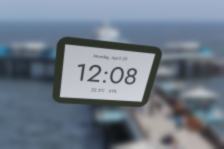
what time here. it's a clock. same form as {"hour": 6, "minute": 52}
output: {"hour": 12, "minute": 8}
